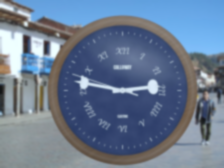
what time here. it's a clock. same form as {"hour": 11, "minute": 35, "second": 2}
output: {"hour": 2, "minute": 46, "second": 48}
